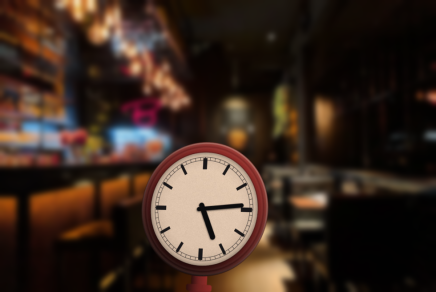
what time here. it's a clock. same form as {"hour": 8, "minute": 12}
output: {"hour": 5, "minute": 14}
